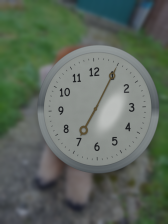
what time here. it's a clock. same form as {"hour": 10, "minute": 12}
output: {"hour": 7, "minute": 5}
